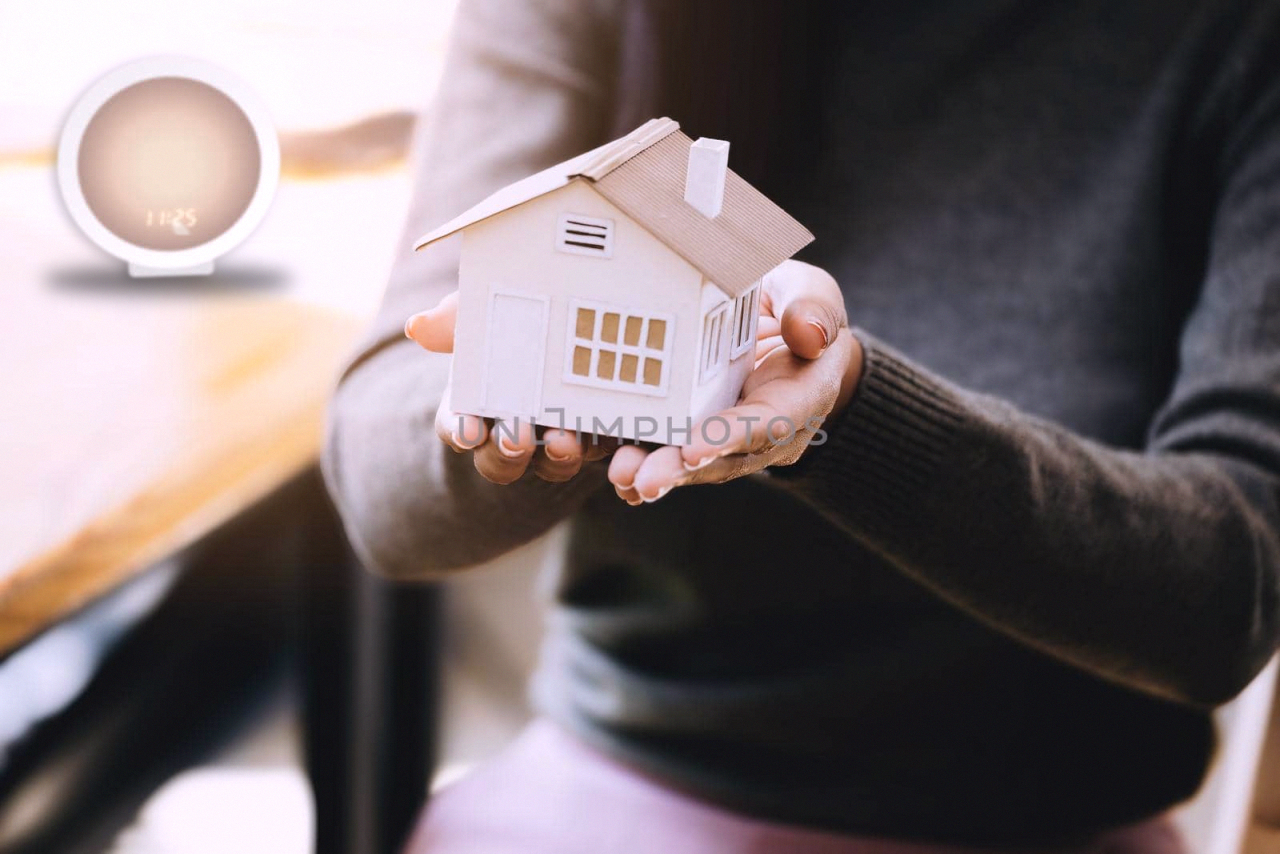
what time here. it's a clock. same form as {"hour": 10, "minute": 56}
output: {"hour": 11, "minute": 25}
